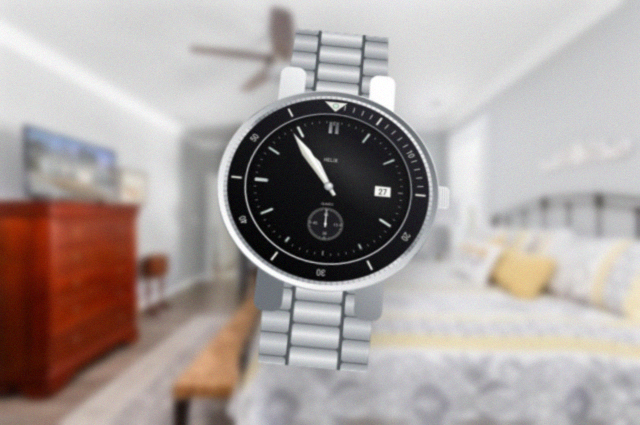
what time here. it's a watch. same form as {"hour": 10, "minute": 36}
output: {"hour": 10, "minute": 54}
